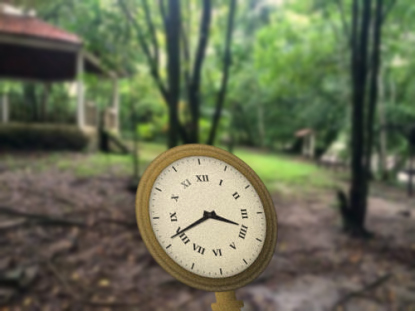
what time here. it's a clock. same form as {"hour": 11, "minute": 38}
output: {"hour": 3, "minute": 41}
